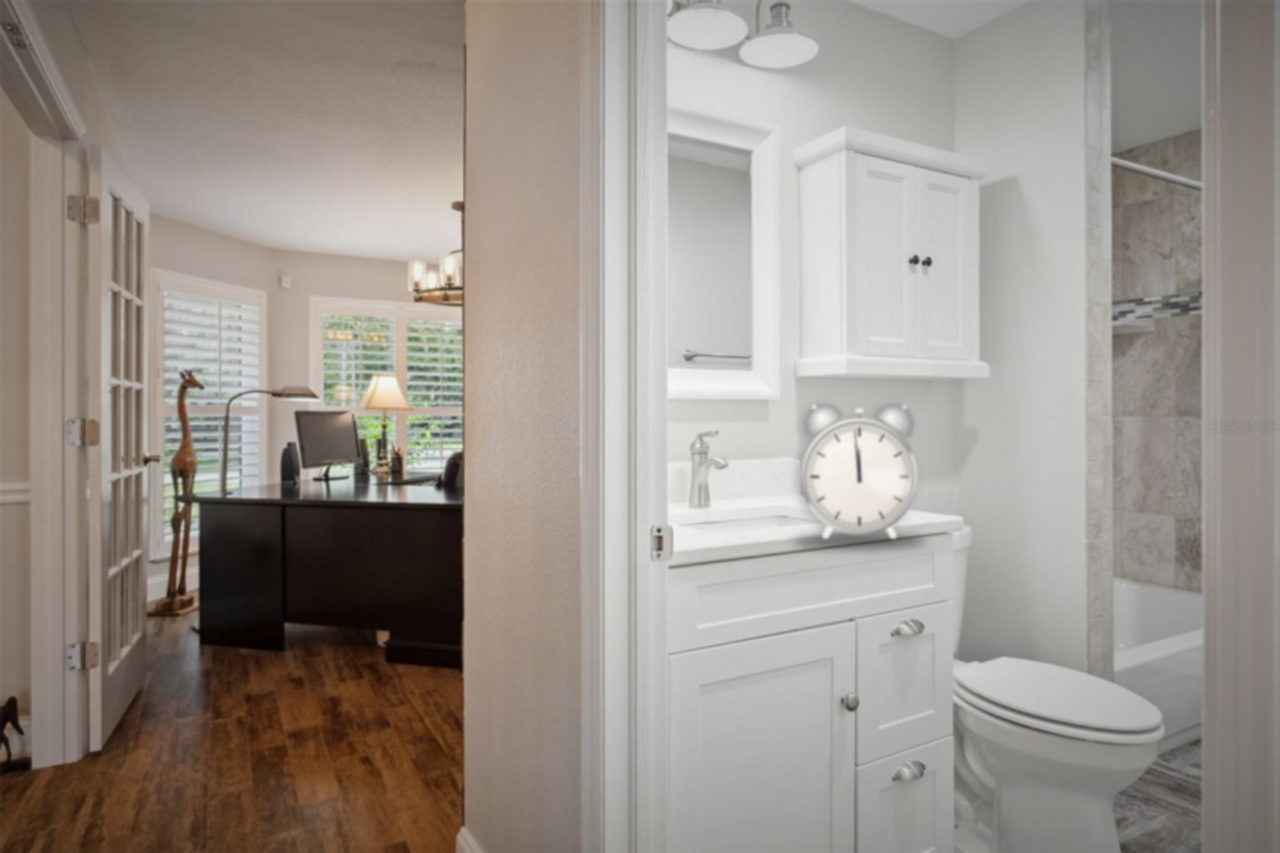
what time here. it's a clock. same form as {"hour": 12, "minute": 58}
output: {"hour": 11, "minute": 59}
